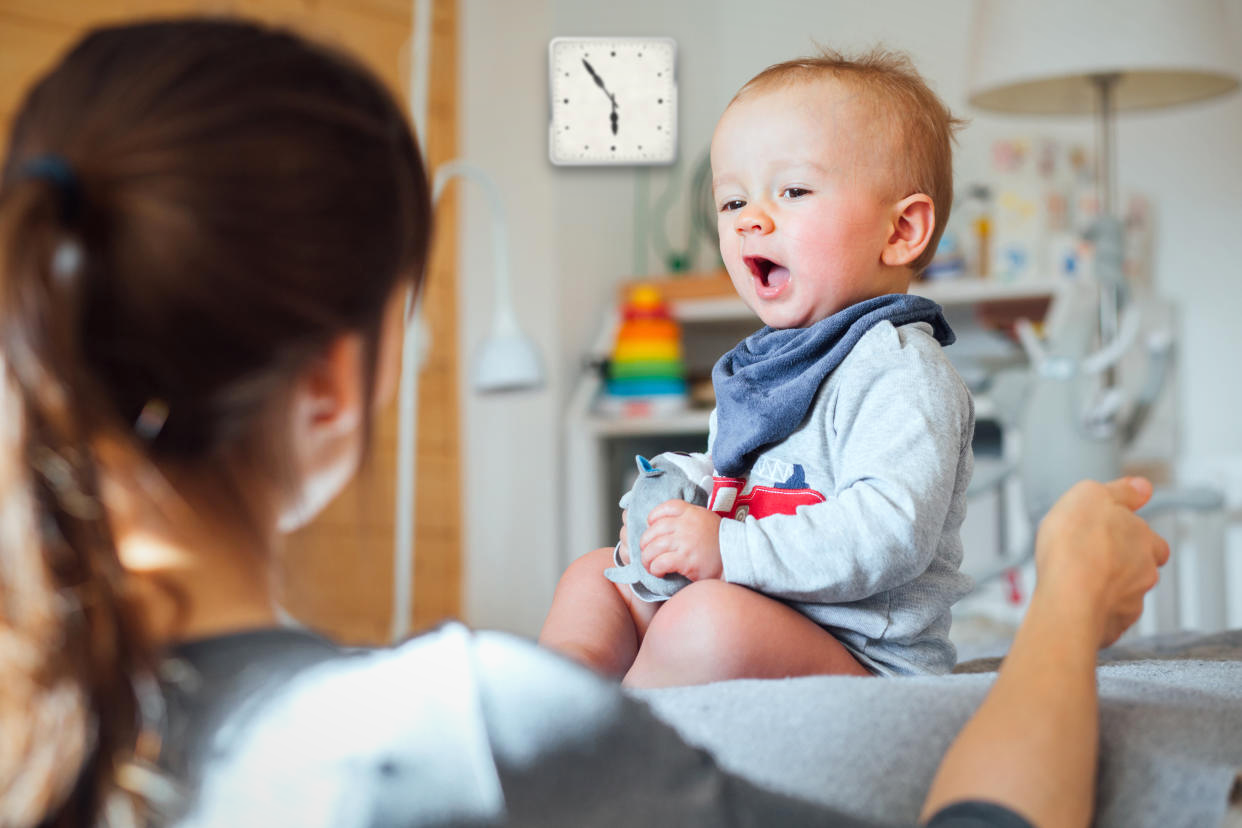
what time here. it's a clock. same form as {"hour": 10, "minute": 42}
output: {"hour": 5, "minute": 54}
